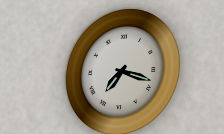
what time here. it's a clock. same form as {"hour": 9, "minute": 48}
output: {"hour": 7, "minute": 18}
